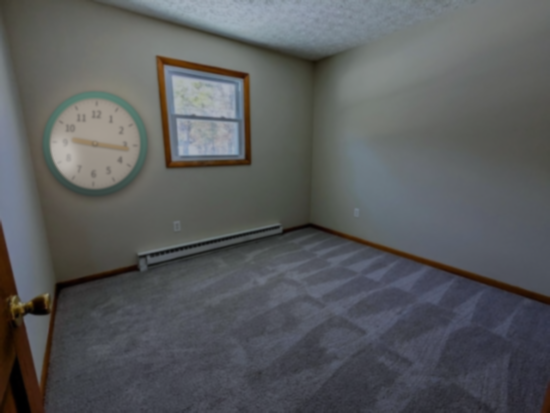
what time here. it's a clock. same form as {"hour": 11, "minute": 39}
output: {"hour": 9, "minute": 16}
